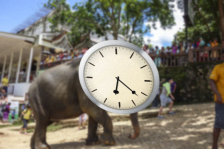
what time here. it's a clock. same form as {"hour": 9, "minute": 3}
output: {"hour": 6, "minute": 22}
